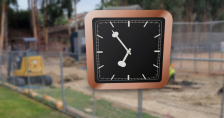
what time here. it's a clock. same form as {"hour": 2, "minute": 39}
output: {"hour": 6, "minute": 54}
